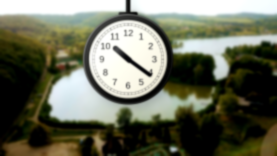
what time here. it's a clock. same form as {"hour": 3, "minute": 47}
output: {"hour": 10, "minute": 21}
